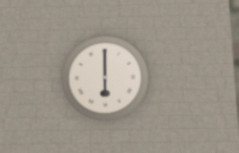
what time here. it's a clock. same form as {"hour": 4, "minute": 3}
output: {"hour": 6, "minute": 0}
